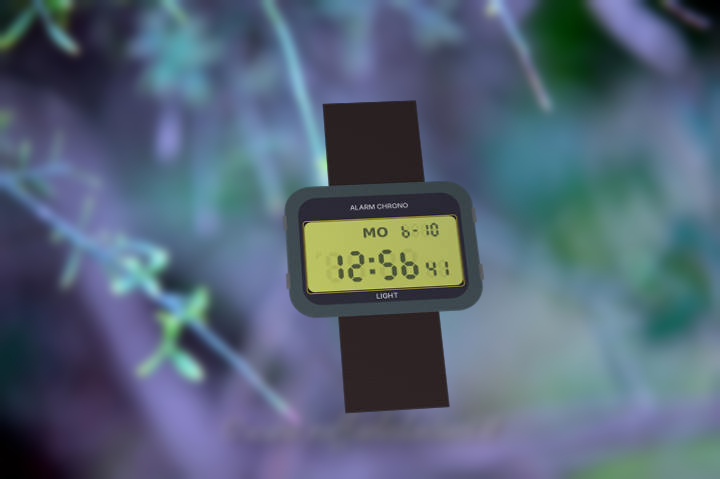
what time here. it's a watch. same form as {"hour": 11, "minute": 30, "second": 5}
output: {"hour": 12, "minute": 56, "second": 41}
